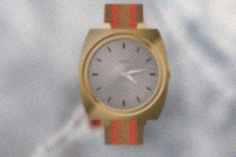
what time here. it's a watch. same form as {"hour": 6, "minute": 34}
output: {"hour": 4, "minute": 13}
